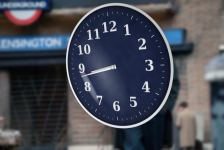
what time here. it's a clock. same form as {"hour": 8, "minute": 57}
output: {"hour": 8, "minute": 43}
